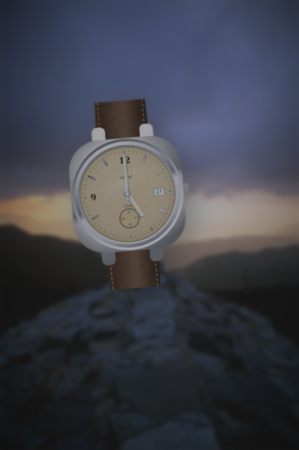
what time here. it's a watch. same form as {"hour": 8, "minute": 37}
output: {"hour": 5, "minute": 0}
